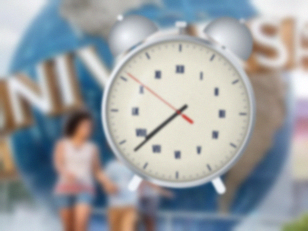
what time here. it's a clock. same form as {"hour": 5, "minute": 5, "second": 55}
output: {"hour": 7, "minute": 37, "second": 51}
